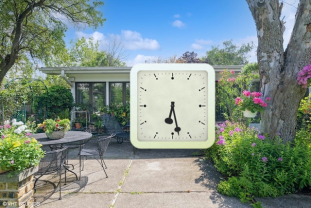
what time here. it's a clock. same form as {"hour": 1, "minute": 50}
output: {"hour": 6, "minute": 28}
